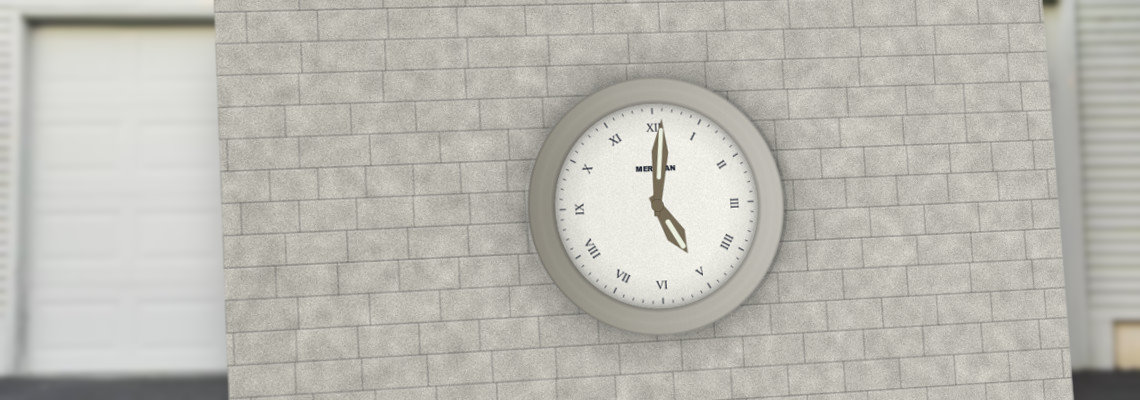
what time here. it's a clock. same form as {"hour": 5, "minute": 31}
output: {"hour": 5, "minute": 1}
